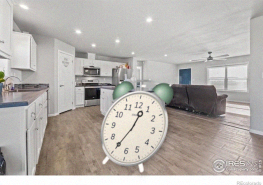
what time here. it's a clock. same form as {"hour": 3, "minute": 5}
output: {"hour": 12, "minute": 35}
